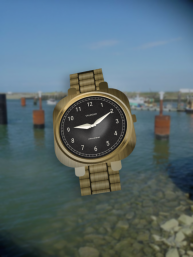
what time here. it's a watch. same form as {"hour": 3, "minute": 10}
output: {"hour": 9, "minute": 10}
